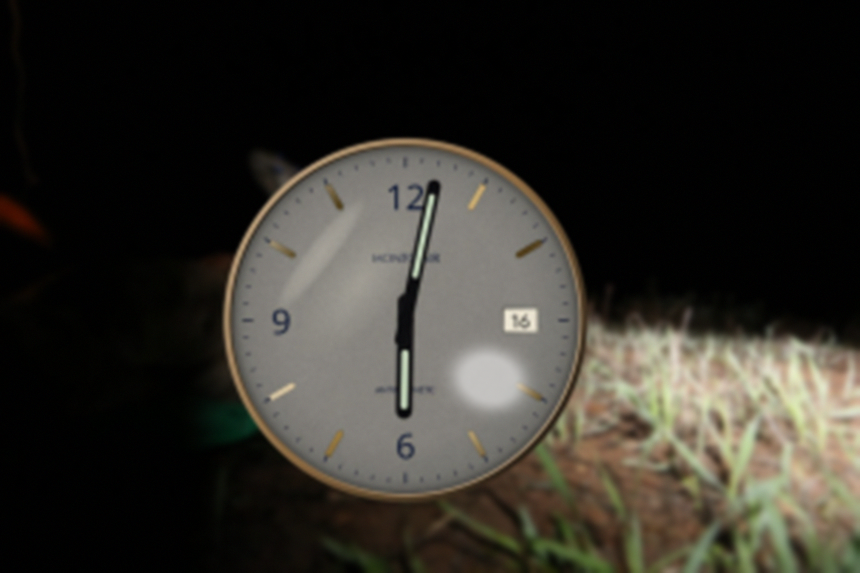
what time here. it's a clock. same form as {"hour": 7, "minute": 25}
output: {"hour": 6, "minute": 2}
